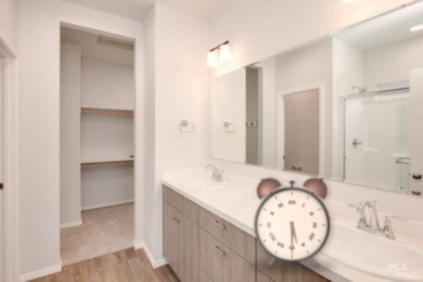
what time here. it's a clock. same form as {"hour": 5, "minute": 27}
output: {"hour": 5, "minute": 30}
